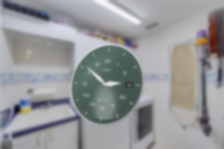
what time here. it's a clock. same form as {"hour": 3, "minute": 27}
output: {"hour": 2, "minute": 51}
